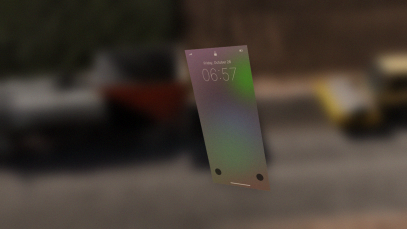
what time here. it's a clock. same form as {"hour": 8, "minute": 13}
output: {"hour": 6, "minute": 57}
